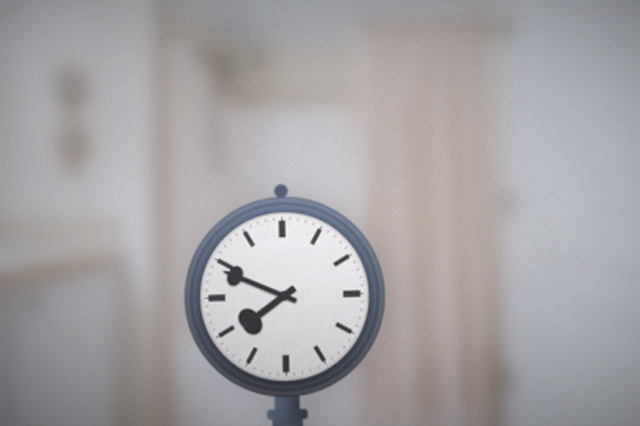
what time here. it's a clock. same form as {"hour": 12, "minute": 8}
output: {"hour": 7, "minute": 49}
